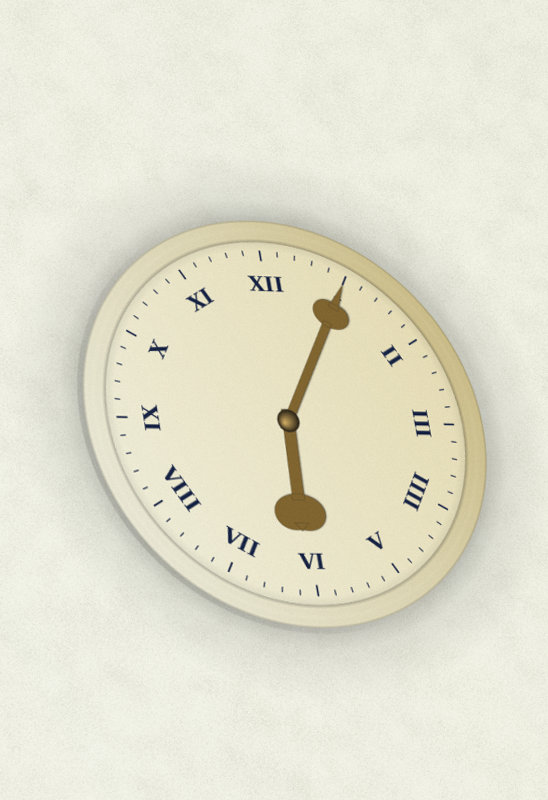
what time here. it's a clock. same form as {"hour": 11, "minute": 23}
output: {"hour": 6, "minute": 5}
